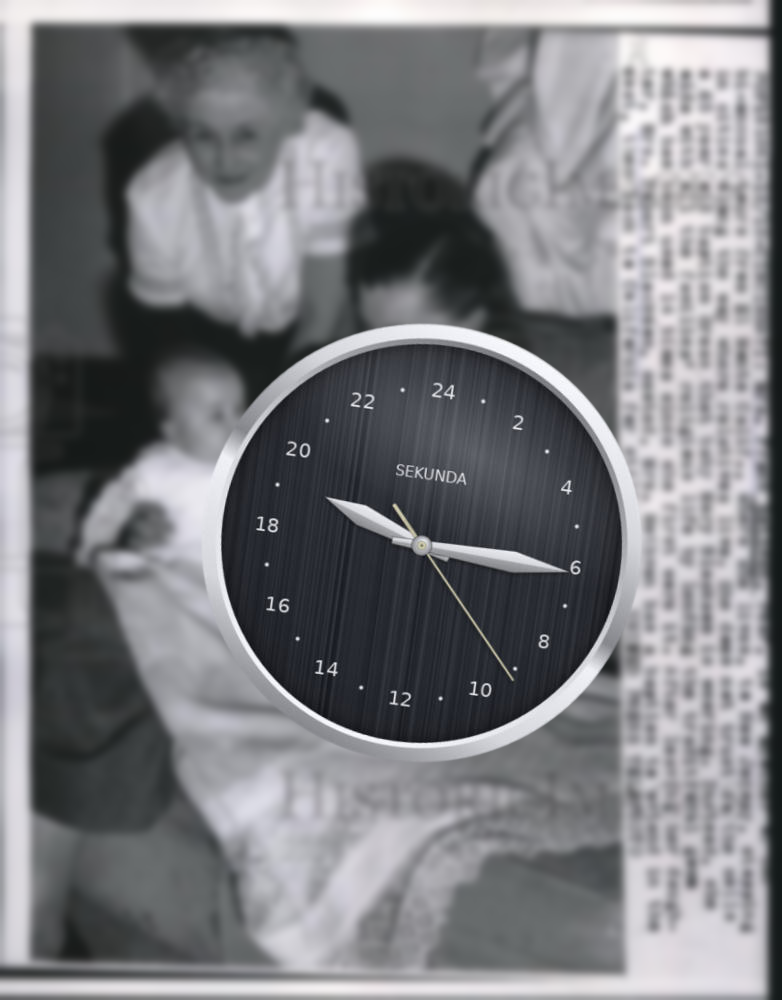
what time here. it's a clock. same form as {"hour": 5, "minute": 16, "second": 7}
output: {"hour": 19, "minute": 15, "second": 23}
